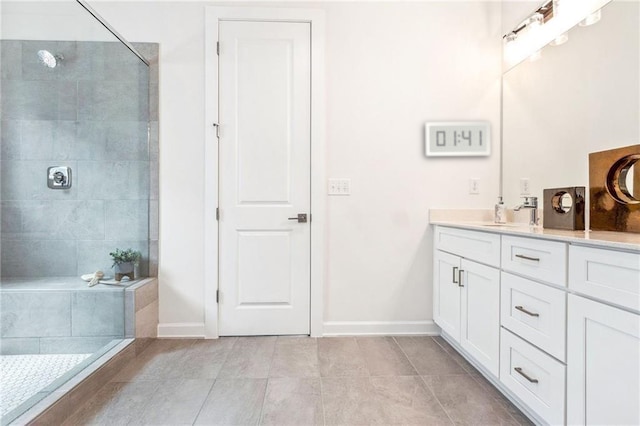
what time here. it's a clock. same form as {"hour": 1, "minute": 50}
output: {"hour": 1, "minute": 41}
